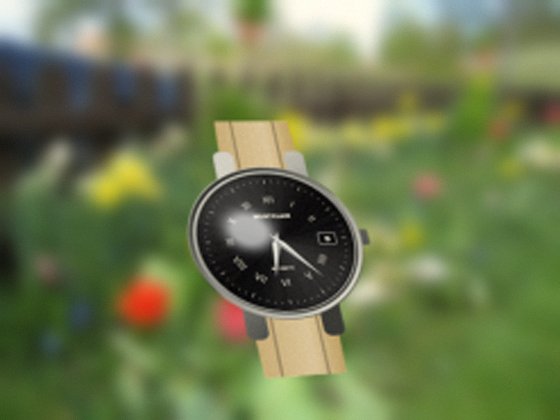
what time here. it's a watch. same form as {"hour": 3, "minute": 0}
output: {"hour": 6, "minute": 23}
